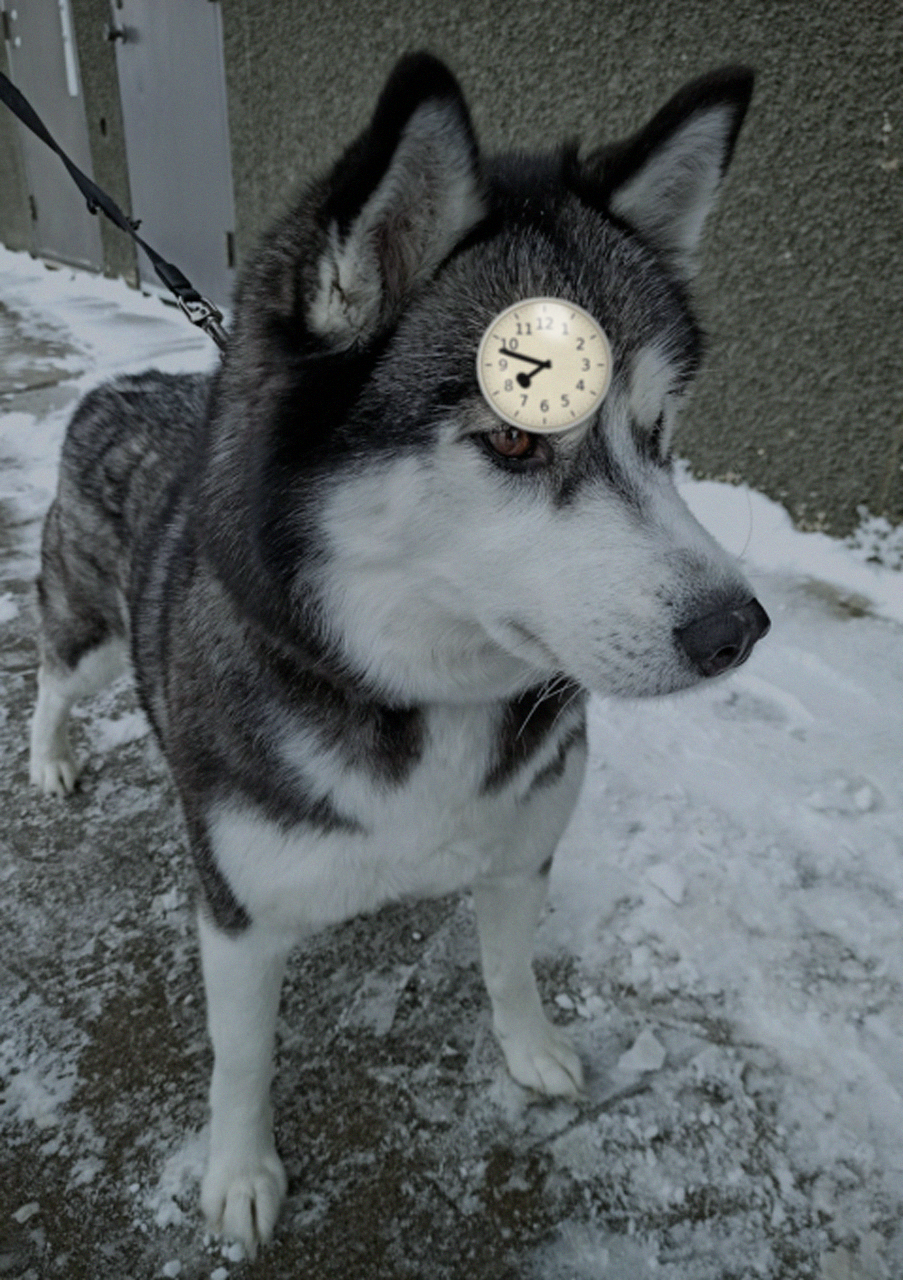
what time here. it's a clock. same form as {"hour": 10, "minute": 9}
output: {"hour": 7, "minute": 48}
